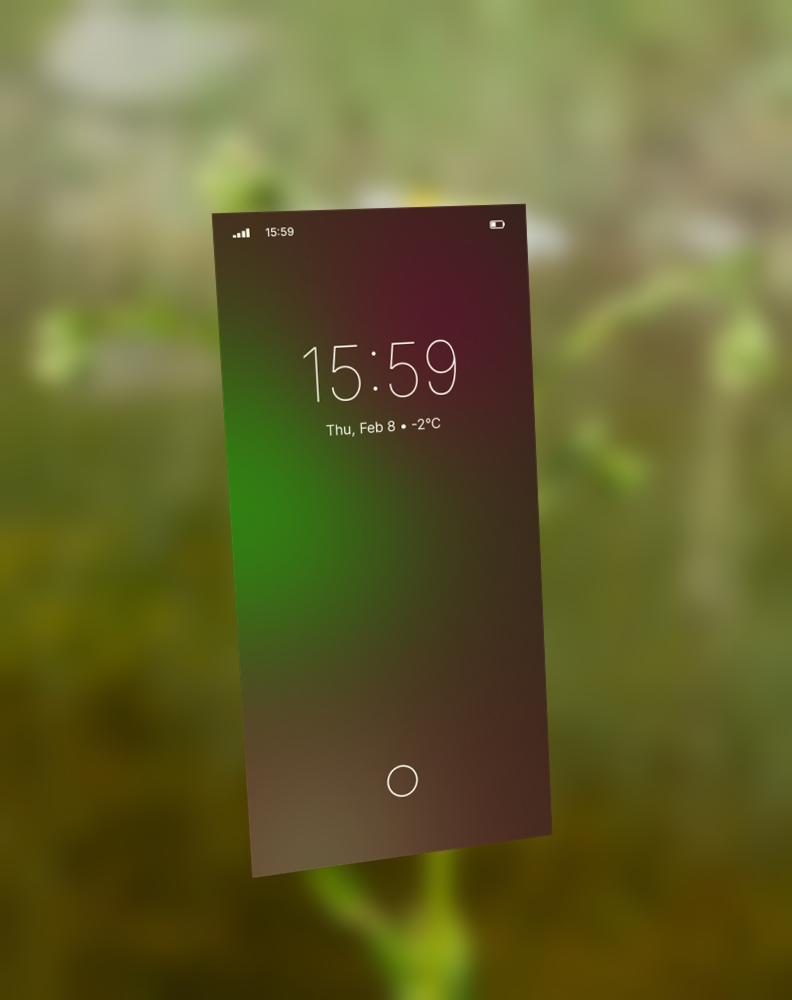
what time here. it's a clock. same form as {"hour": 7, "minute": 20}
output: {"hour": 15, "minute": 59}
